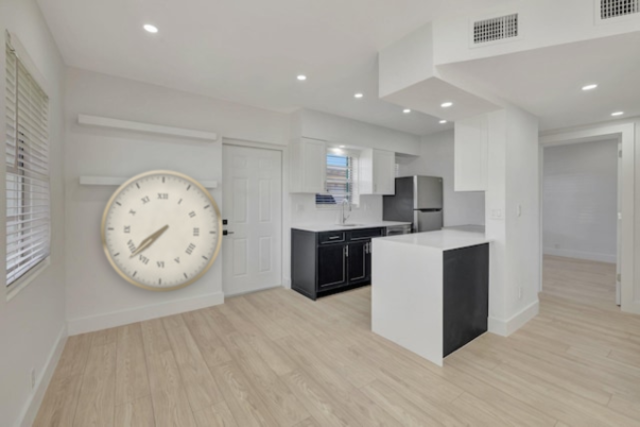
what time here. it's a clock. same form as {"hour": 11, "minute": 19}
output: {"hour": 7, "minute": 38}
